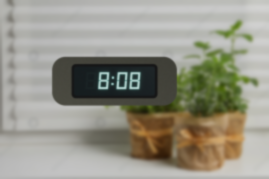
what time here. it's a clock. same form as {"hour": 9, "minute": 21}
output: {"hour": 8, "minute": 8}
